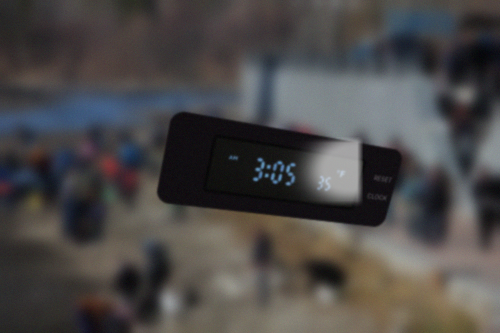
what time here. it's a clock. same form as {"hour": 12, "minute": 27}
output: {"hour": 3, "minute": 5}
